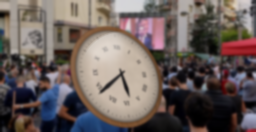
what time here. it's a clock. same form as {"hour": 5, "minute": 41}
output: {"hour": 5, "minute": 39}
